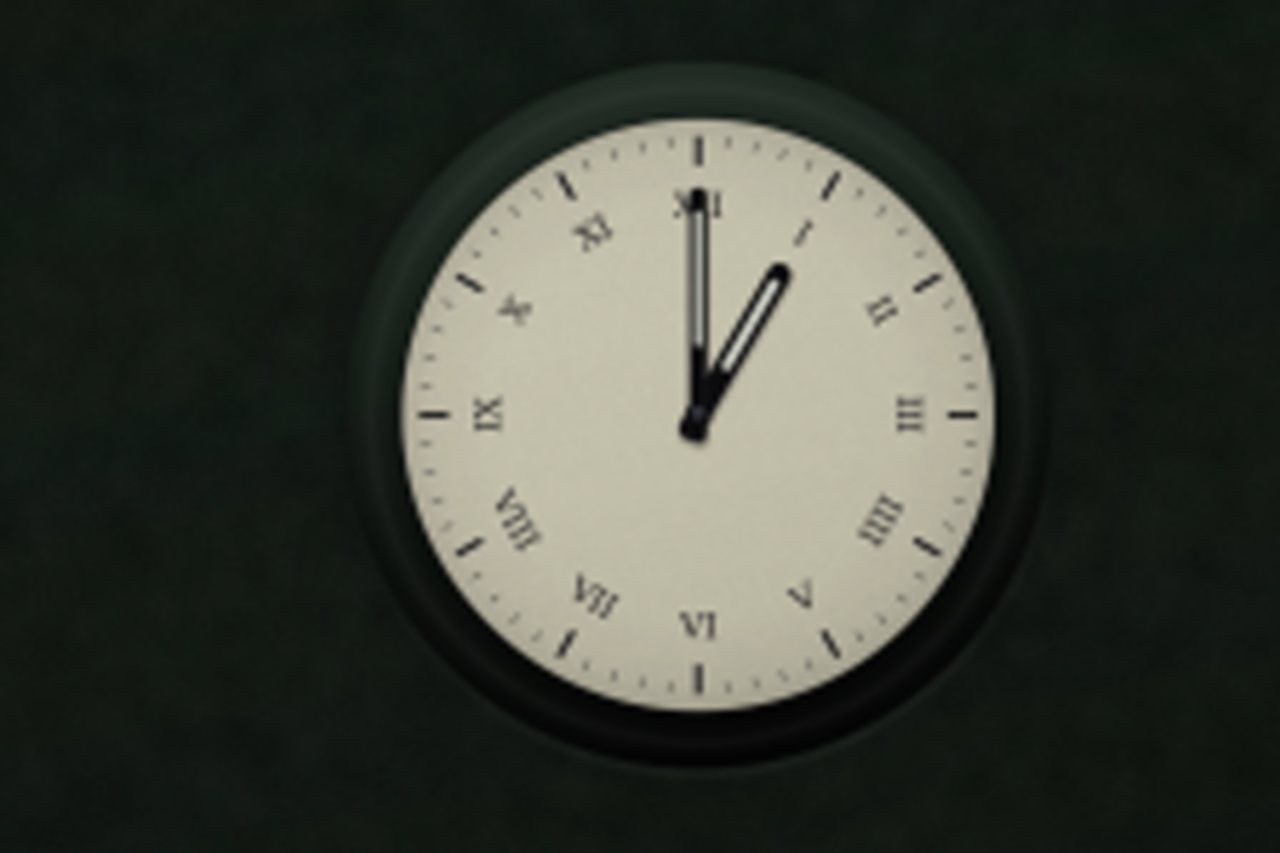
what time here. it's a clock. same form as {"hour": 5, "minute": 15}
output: {"hour": 1, "minute": 0}
